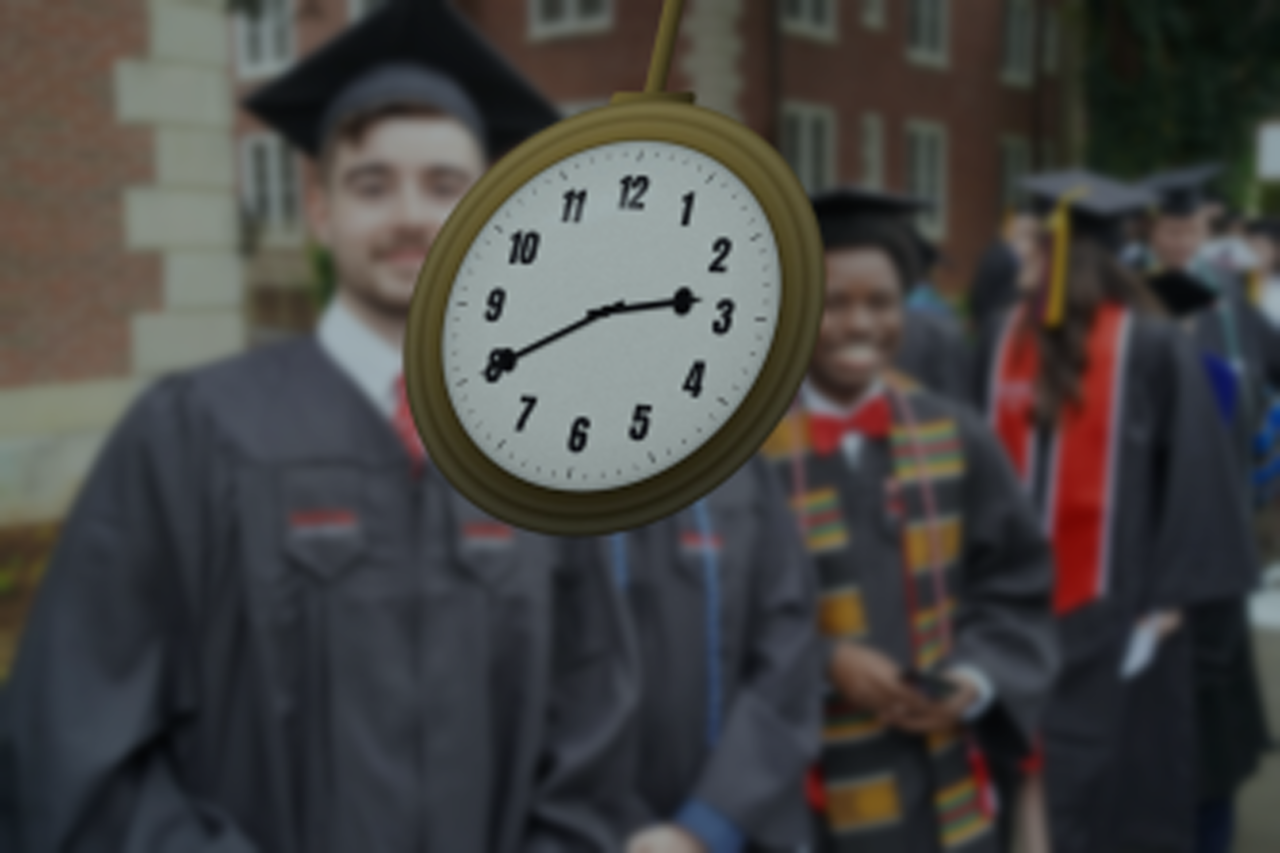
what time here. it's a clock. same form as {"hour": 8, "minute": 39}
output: {"hour": 2, "minute": 40}
